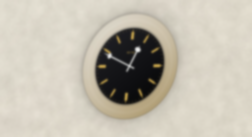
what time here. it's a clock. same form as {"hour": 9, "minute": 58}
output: {"hour": 12, "minute": 49}
